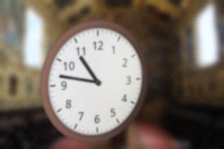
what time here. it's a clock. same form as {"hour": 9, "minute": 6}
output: {"hour": 10, "minute": 47}
